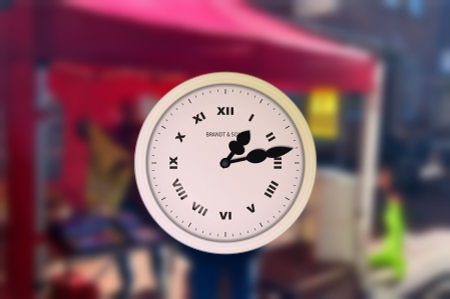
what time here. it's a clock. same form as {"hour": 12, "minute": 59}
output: {"hour": 1, "minute": 13}
